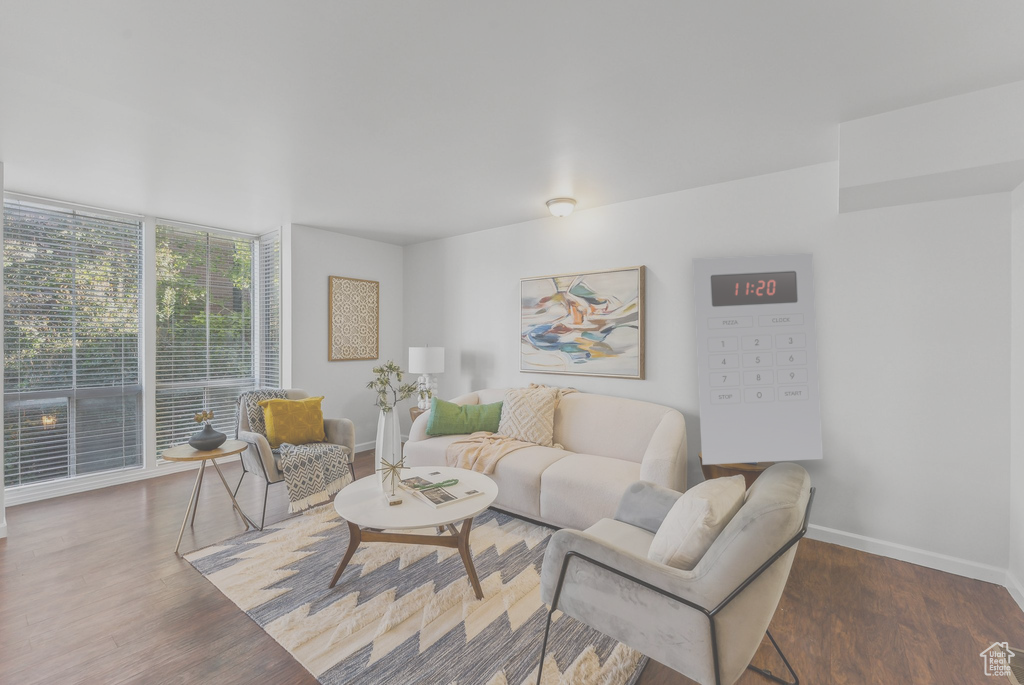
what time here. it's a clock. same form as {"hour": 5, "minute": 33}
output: {"hour": 11, "minute": 20}
